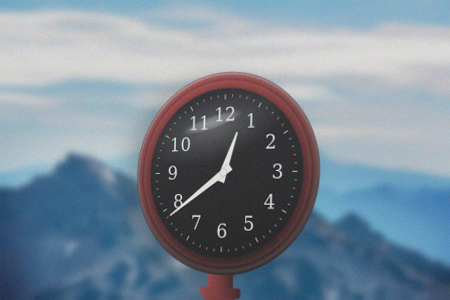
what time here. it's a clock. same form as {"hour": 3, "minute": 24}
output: {"hour": 12, "minute": 39}
